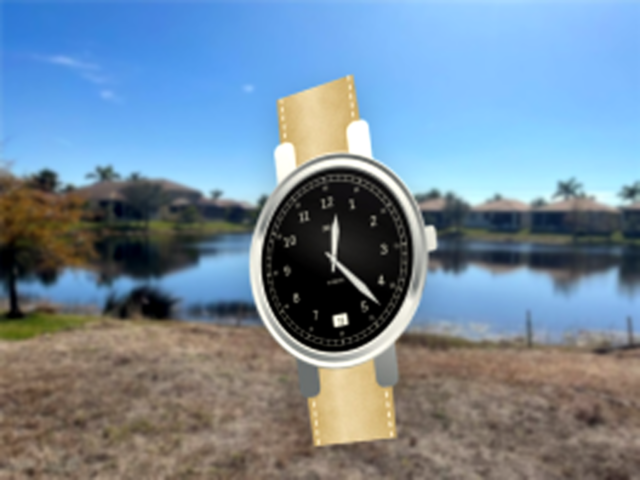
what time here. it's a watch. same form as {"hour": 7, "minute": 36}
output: {"hour": 12, "minute": 23}
